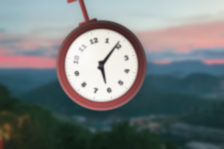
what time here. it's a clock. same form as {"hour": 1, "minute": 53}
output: {"hour": 6, "minute": 9}
